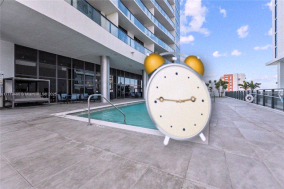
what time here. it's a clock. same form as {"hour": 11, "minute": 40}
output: {"hour": 2, "minute": 46}
